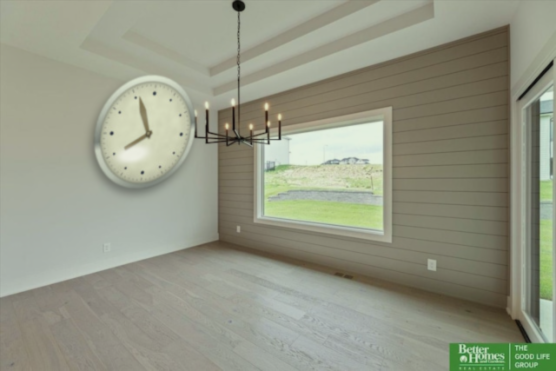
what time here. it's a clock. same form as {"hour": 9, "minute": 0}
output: {"hour": 7, "minute": 56}
